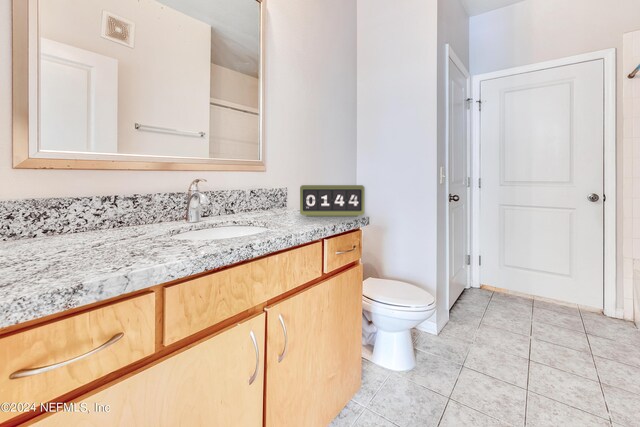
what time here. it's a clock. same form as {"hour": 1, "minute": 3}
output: {"hour": 1, "minute": 44}
